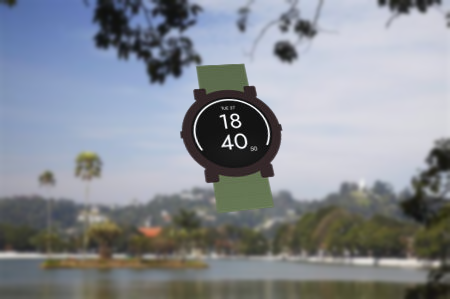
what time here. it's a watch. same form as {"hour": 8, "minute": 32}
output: {"hour": 18, "minute": 40}
